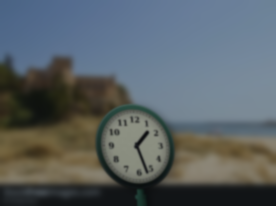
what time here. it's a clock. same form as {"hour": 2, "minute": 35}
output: {"hour": 1, "minute": 27}
